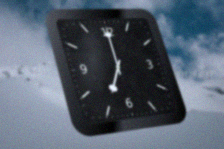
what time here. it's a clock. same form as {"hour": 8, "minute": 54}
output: {"hour": 7, "minute": 0}
